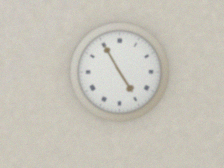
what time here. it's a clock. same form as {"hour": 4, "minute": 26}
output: {"hour": 4, "minute": 55}
